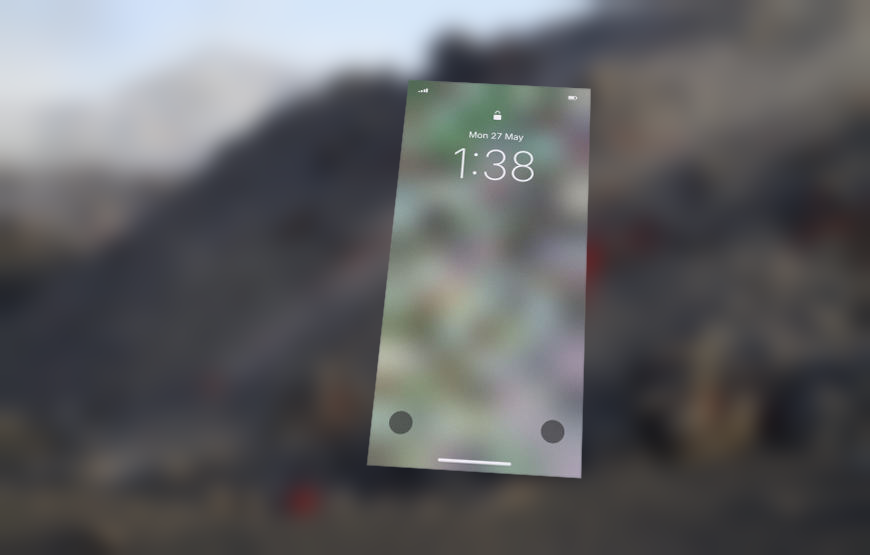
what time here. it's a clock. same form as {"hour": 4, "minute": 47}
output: {"hour": 1, "minute": 38}
